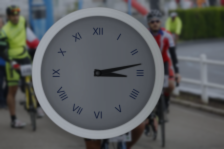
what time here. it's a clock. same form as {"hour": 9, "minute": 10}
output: {"hour": 3, "minute": 13}
